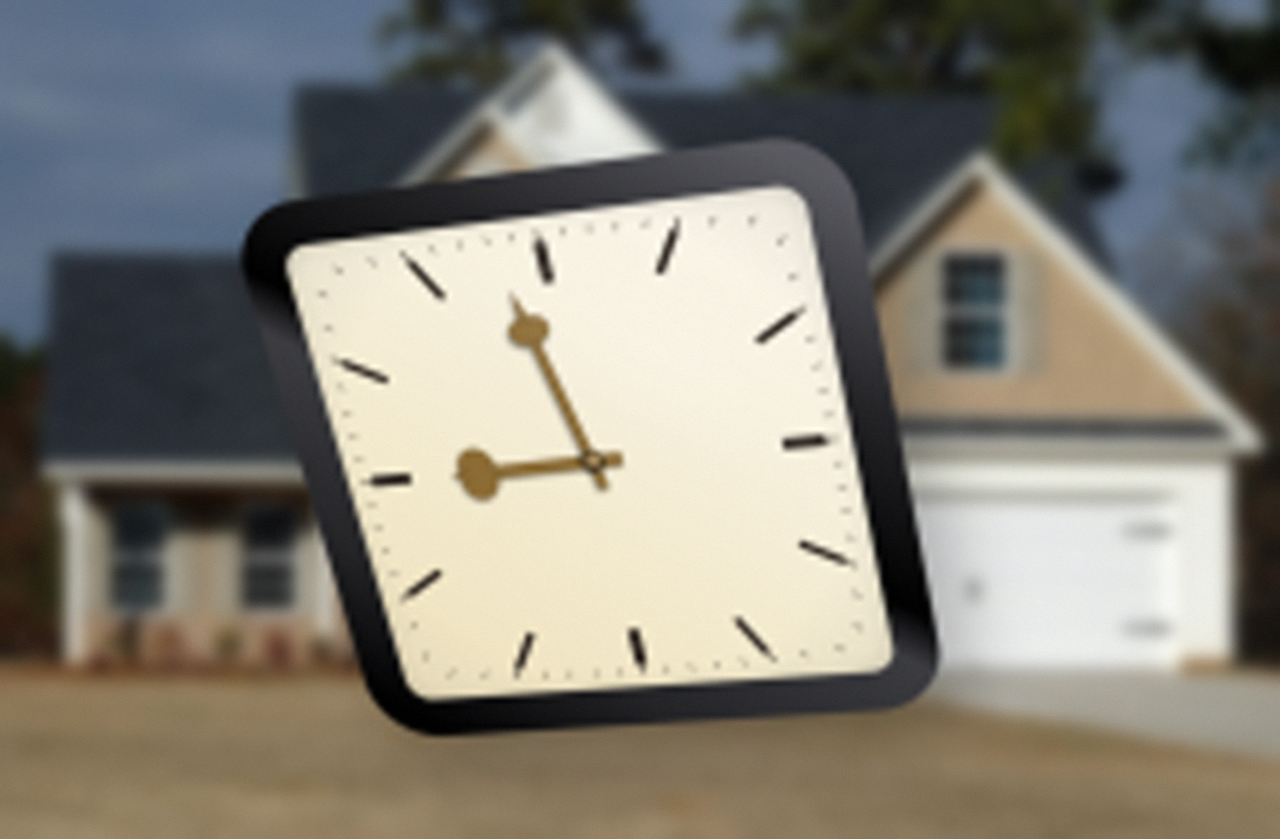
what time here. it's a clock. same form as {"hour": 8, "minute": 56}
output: {"hour": 8, "minute": 58}
